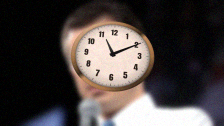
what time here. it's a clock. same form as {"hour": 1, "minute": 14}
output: {"hour": 11, "minute": 10}
